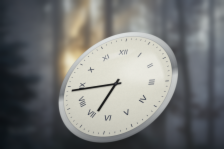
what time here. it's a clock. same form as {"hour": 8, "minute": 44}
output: {"hour": 6, "minute": 44}
